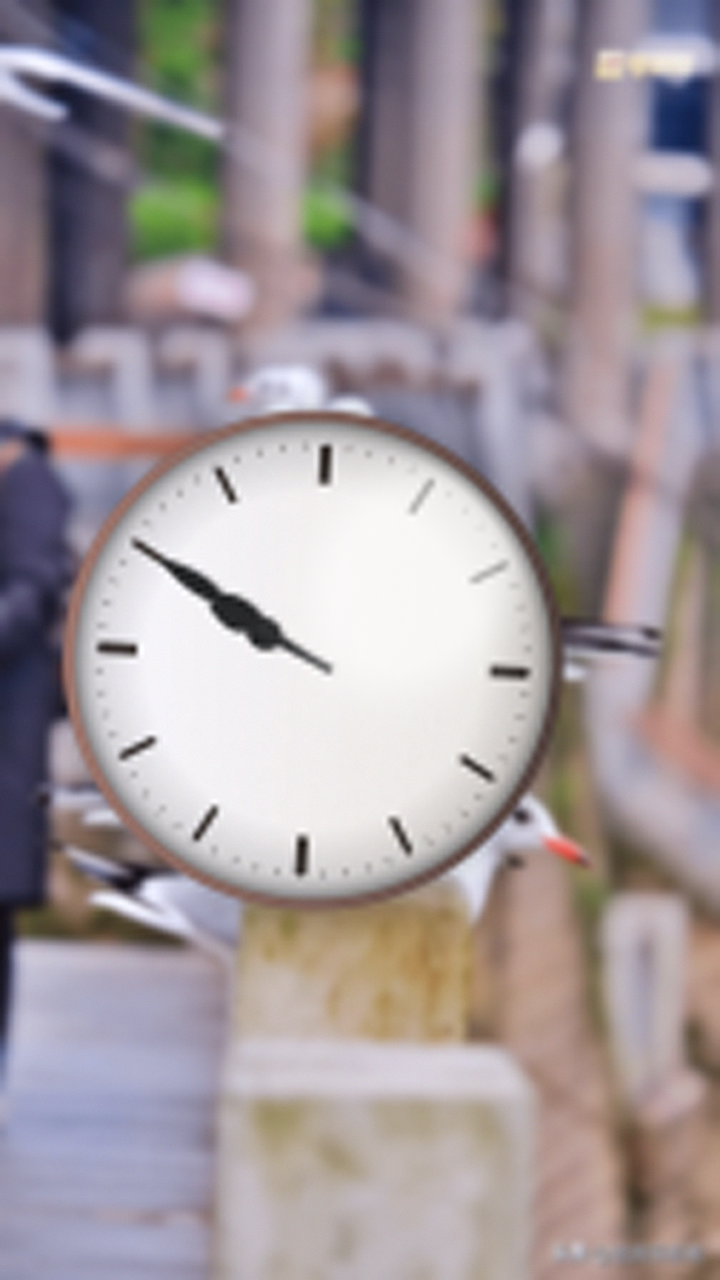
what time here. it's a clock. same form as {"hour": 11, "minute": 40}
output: {"hour": 9, "minute": 50}
